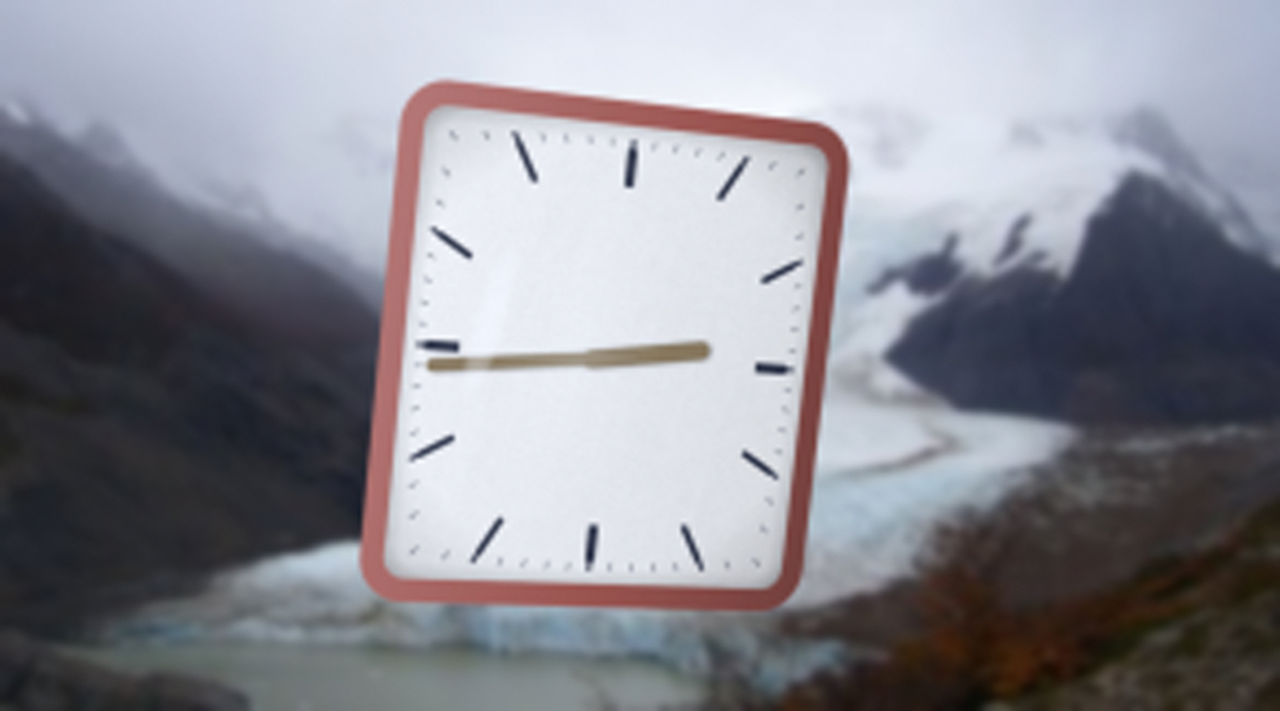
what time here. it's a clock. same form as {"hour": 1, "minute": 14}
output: {"hour": 2, "minute": 44}
